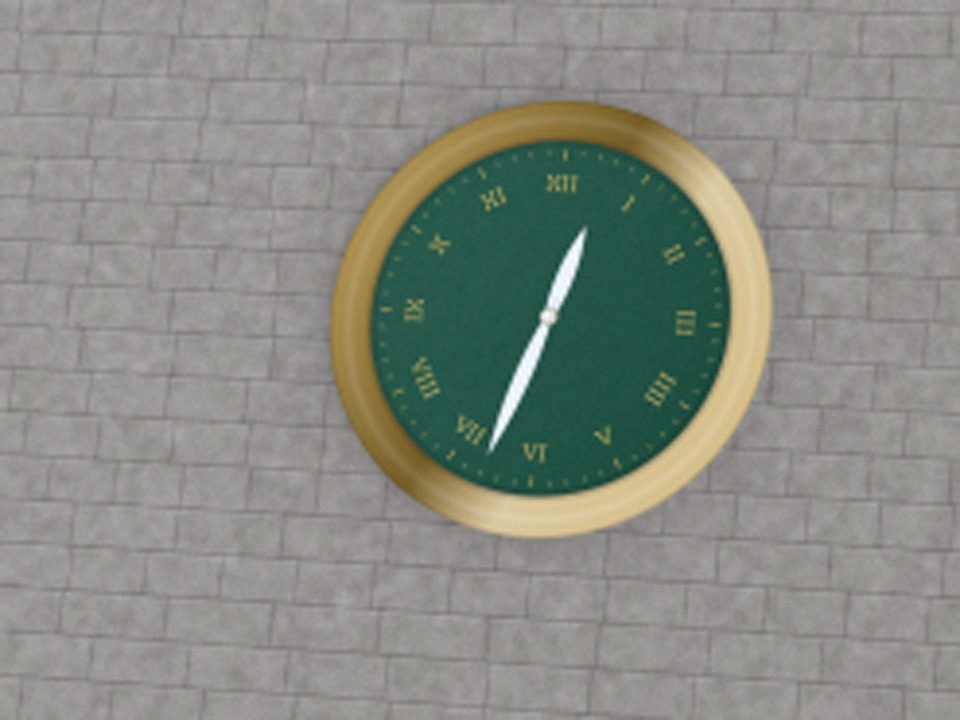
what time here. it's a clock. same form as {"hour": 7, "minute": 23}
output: {"hour": 12, "minute": 33}
